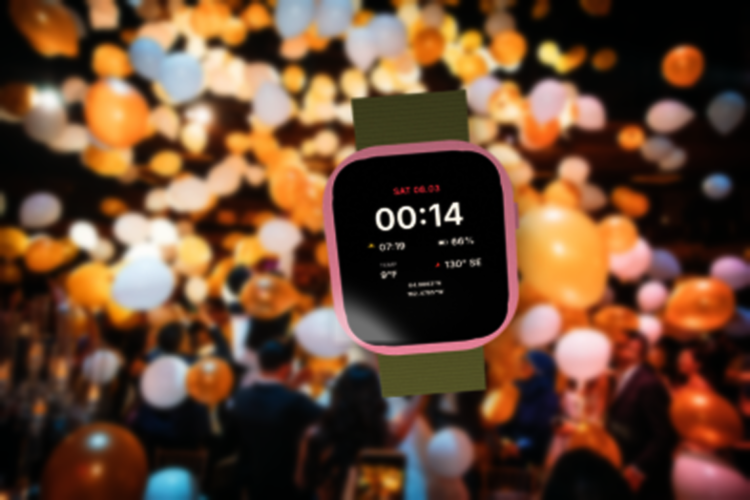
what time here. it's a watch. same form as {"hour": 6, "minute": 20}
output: {"hour": 0, "minute": 14}
